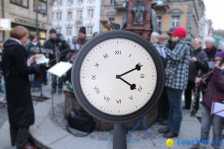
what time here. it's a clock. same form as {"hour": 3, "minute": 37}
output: {"hour": 4, "minute": 11}
